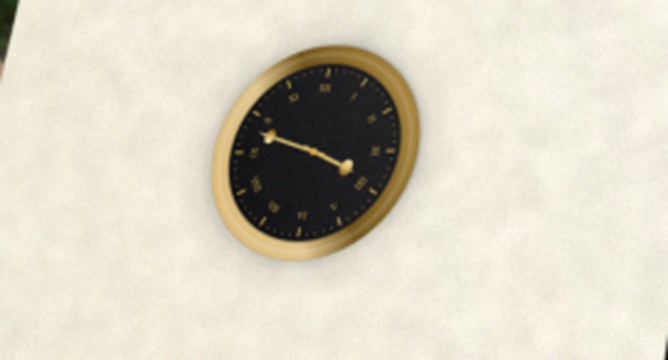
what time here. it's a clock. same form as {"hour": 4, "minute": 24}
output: {"hour": 3, "minute": 48}
